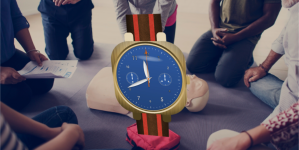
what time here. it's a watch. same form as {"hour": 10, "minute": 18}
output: {"hour": 11, "minute": 41}
